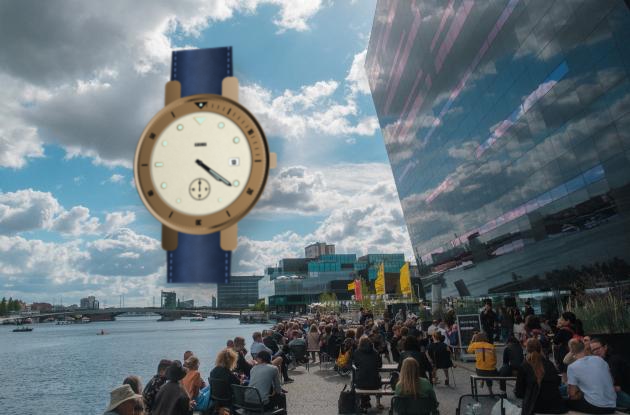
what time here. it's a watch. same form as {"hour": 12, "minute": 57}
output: {"hour": 4, "minute": 21}
